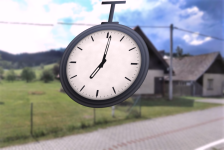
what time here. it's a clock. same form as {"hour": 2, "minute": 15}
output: {"hour": 7, "minute": 1}
